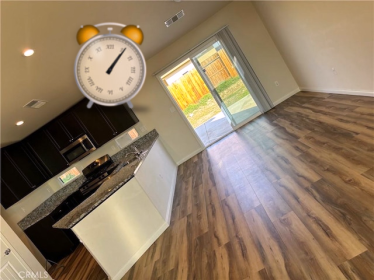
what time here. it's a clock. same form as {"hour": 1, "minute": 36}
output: {"hour": 1, "minute": 6}
